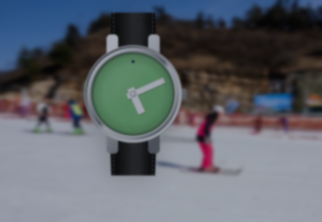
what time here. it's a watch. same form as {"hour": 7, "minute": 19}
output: {"hour": 5, "minute": 11}
